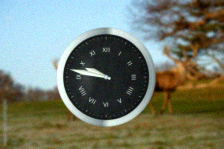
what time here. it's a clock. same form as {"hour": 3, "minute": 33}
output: {"hour": 9, "minute": 47}
